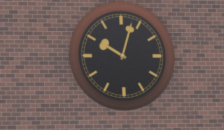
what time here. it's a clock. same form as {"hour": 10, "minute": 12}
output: {"hour": 10, "minute": 3}
